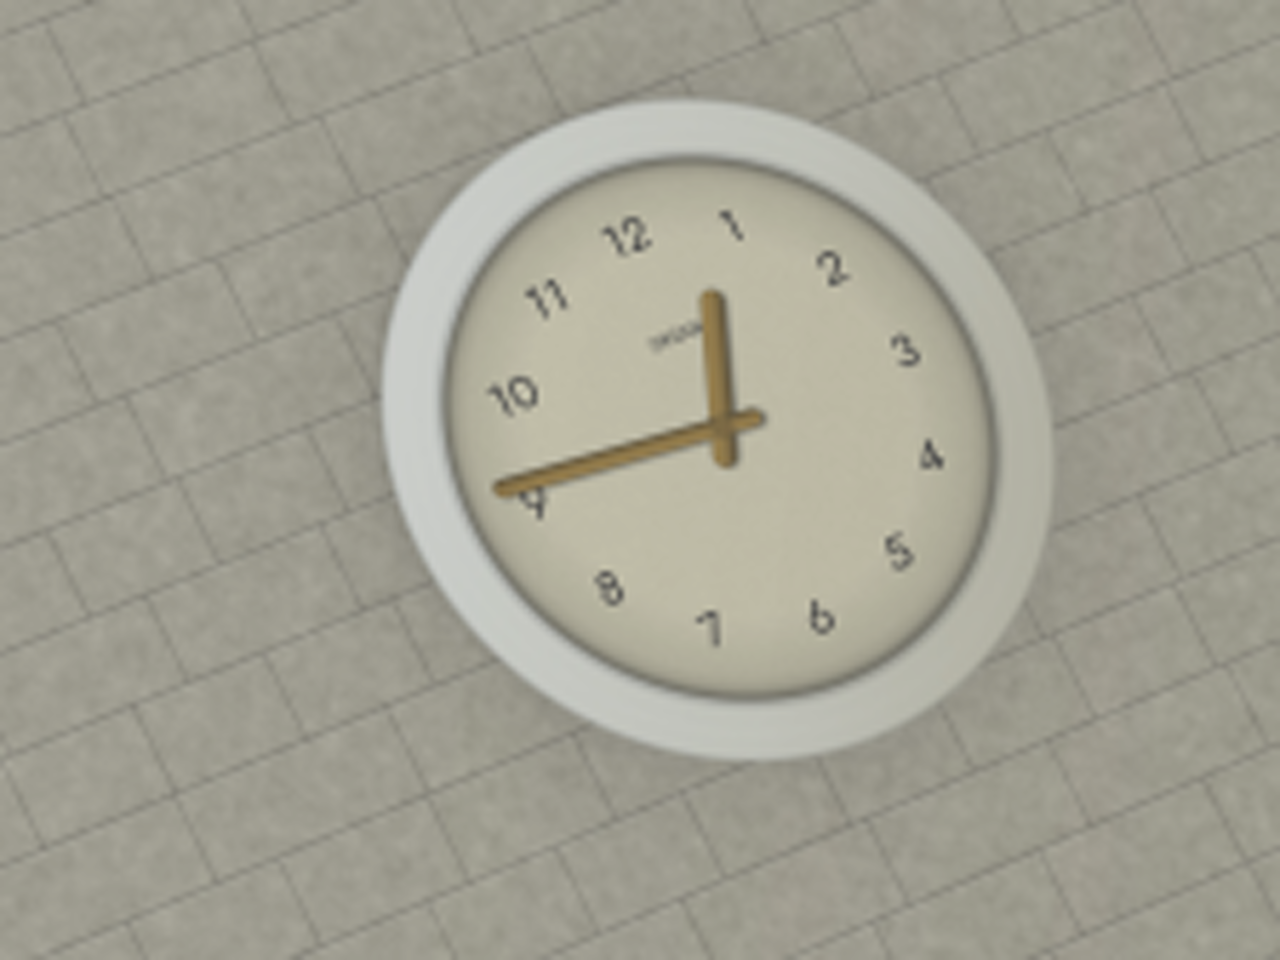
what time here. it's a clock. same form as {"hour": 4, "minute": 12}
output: {"hour": 12, "minute": 46}
